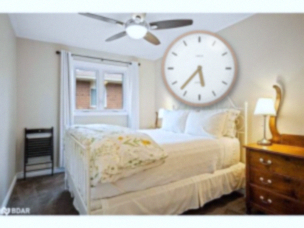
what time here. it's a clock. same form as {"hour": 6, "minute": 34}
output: {"hour": 5, "minute": 37}
